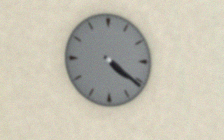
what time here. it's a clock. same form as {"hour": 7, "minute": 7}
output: {"hour": 4, "minute": 21}
